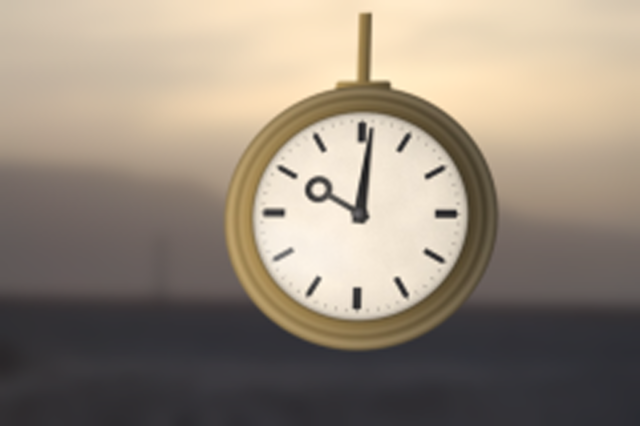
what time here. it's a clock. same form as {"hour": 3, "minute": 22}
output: {"hour": 10, "minute": 1}
